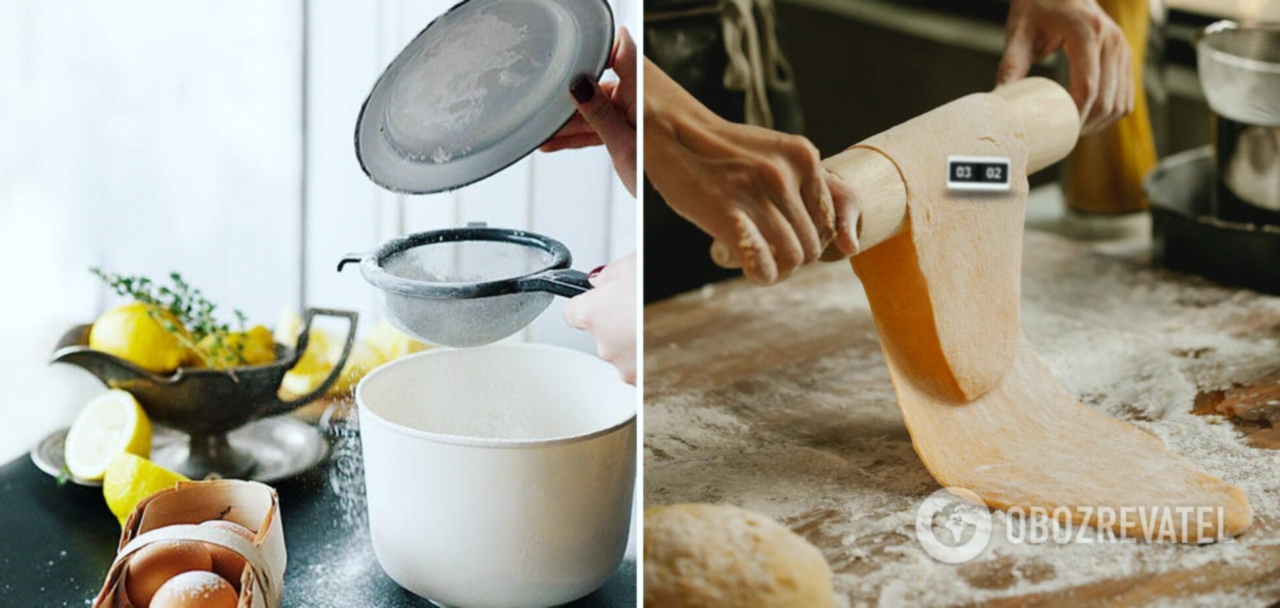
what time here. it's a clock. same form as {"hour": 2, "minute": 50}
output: {"hour": 3, "minute": 2}
